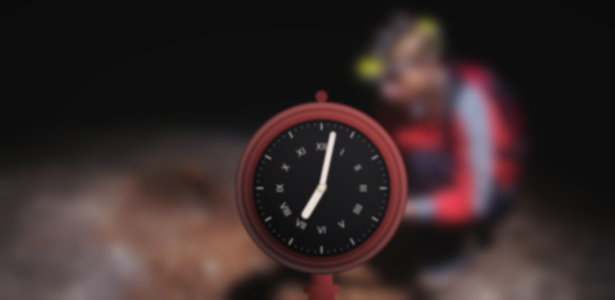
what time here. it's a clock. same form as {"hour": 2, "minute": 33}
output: {"hour": 7, "minute": 2}
